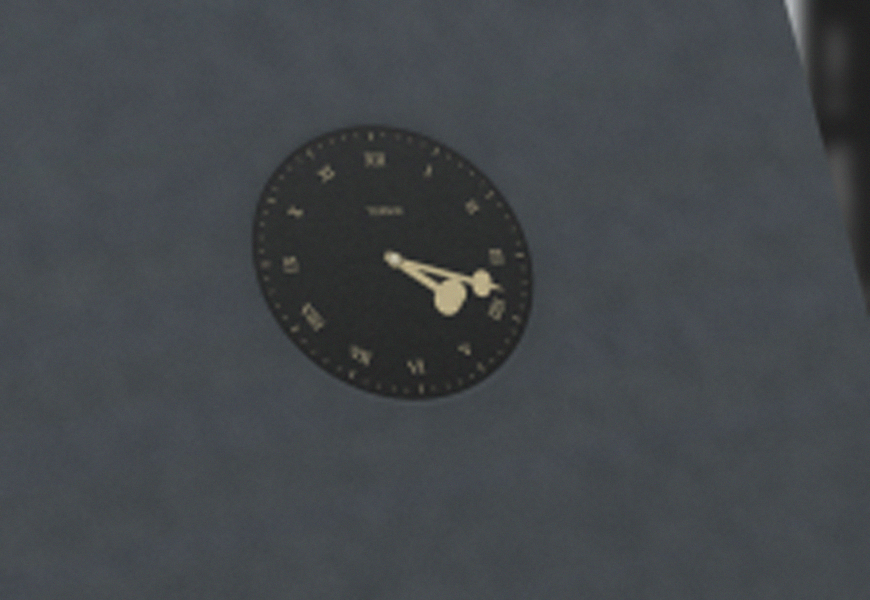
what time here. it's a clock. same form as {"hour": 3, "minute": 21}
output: {"hour": 4, "minute": 18}
